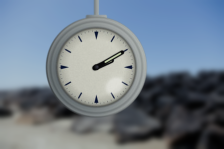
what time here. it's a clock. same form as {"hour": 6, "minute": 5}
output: {"hour": 2, "minute": 10}
